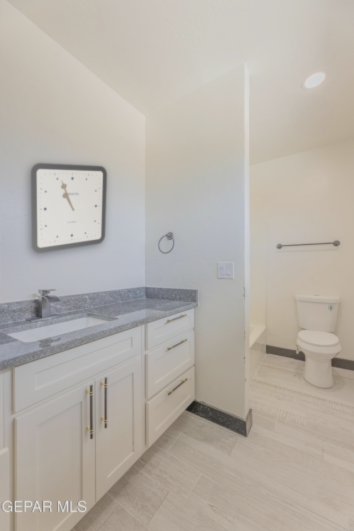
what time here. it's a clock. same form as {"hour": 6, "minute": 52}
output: {"hour": 10, "minute": 56}
